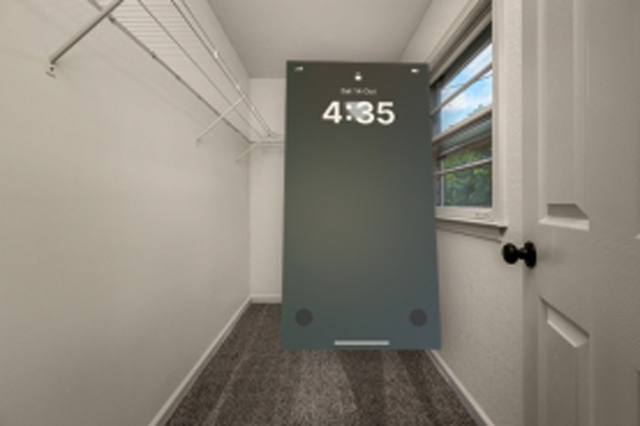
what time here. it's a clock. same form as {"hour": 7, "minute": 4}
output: {"hour": 4, "minute": 35}
